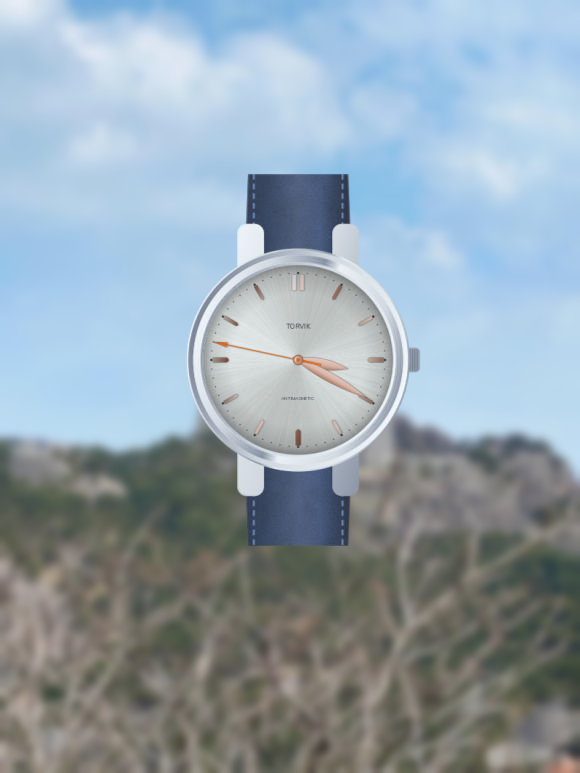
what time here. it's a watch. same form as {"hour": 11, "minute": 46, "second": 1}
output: {"hour": 3, "minute": 19, "second": 47}
